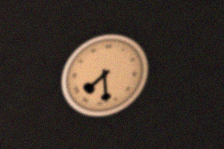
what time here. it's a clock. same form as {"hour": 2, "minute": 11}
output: {"hour": 7, "minute": 28}
